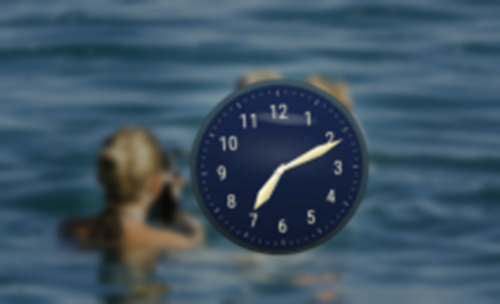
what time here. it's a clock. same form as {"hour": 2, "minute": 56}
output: {"hour": 7, "minute": 11}
